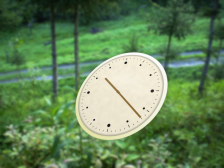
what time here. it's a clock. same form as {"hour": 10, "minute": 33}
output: {"hour": 10, "minute": 22}
